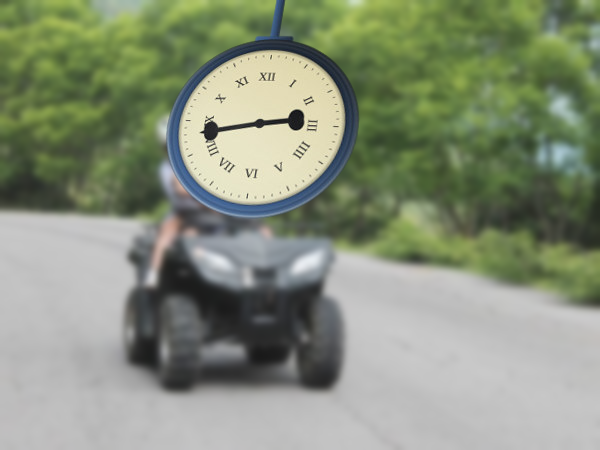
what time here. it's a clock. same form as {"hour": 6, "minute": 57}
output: {"hour": 2, "minute": 43}
